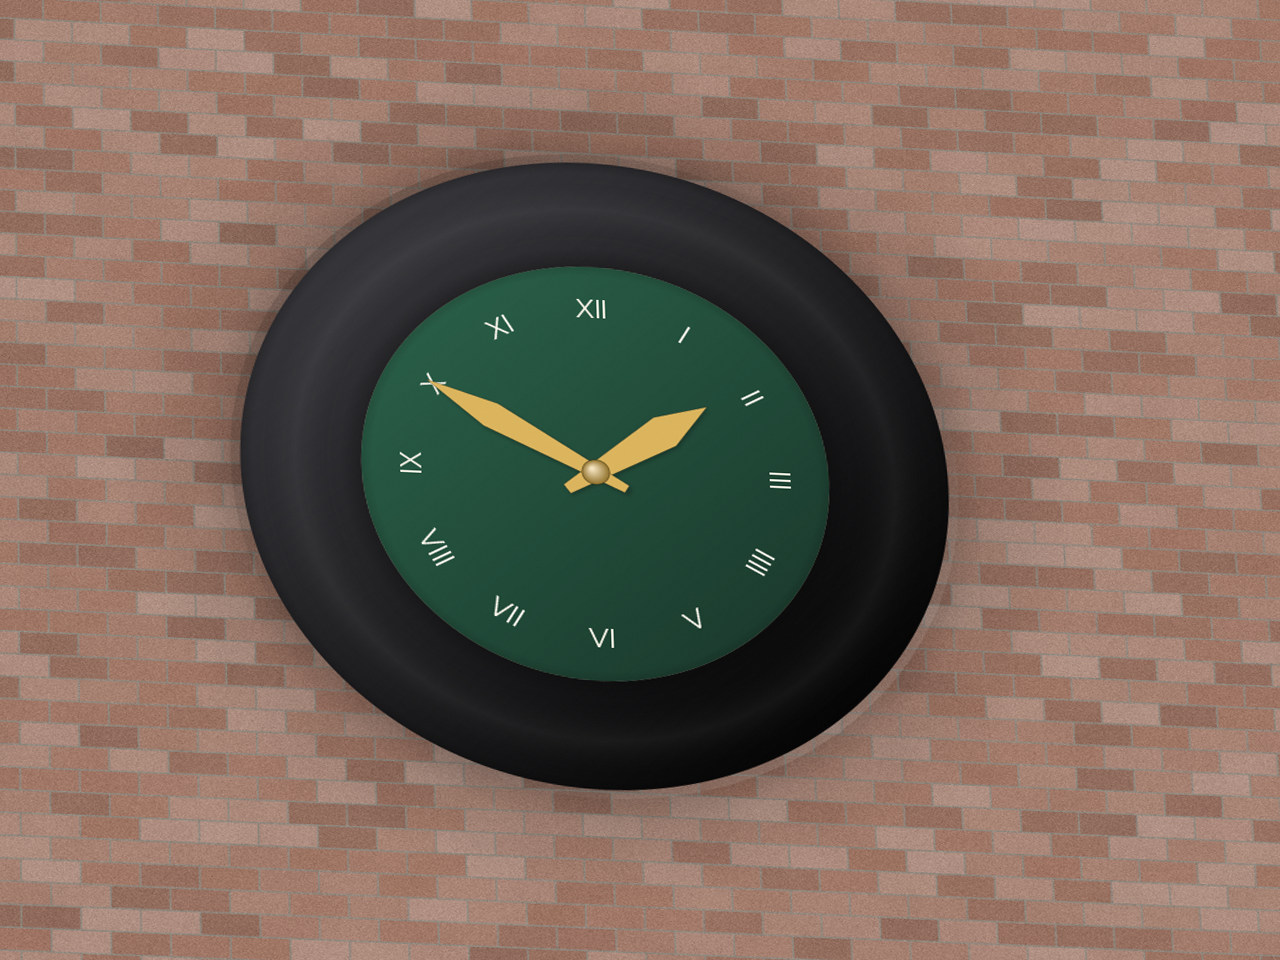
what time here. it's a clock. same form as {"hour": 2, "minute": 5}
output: {"hour": 1, "minute": 50}
